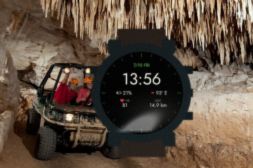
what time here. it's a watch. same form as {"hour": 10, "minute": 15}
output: {"hour": 13, "minute": 56}
